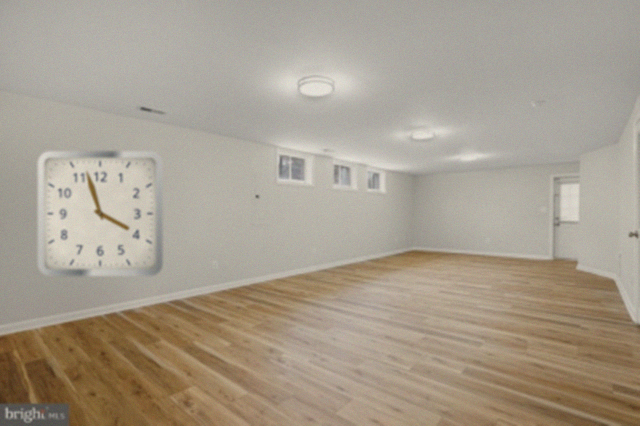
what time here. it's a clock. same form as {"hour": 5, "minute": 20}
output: {"hour": 3, "minute": 57}
